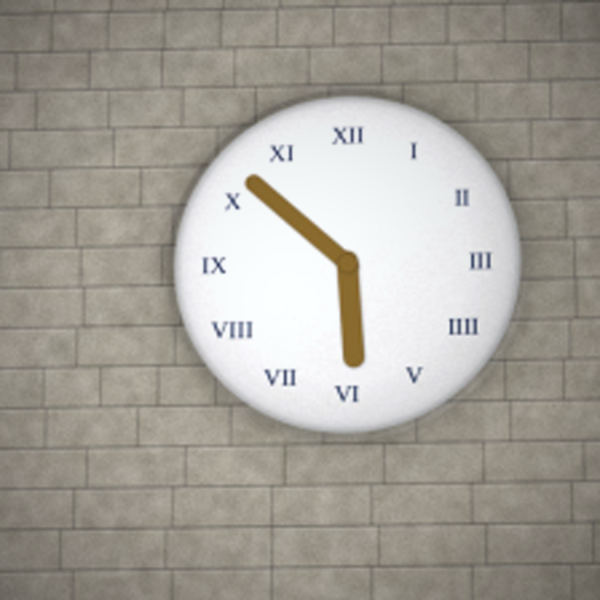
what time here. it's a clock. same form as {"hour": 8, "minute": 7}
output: {"hour": 5, "minute": 52}
